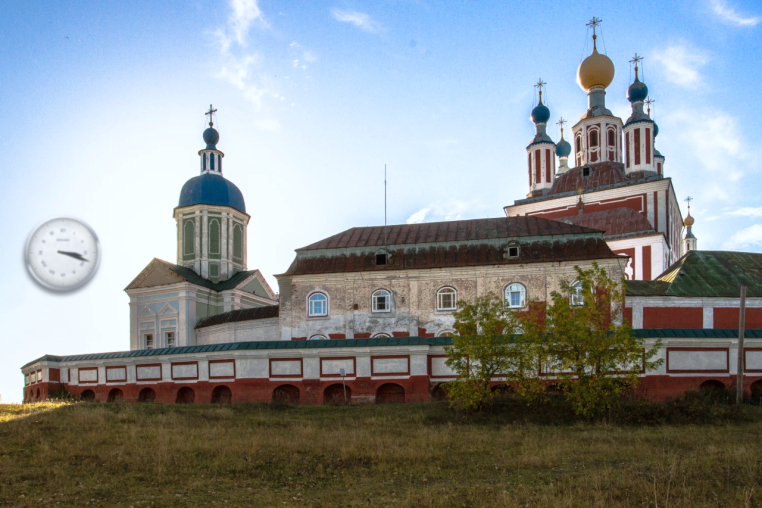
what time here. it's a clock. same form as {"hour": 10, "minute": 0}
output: {"hour": 3, "minute": 18}
